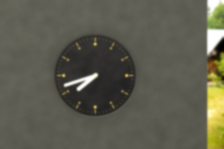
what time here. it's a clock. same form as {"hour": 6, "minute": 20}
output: {"hour": 7, "minute": 42}
